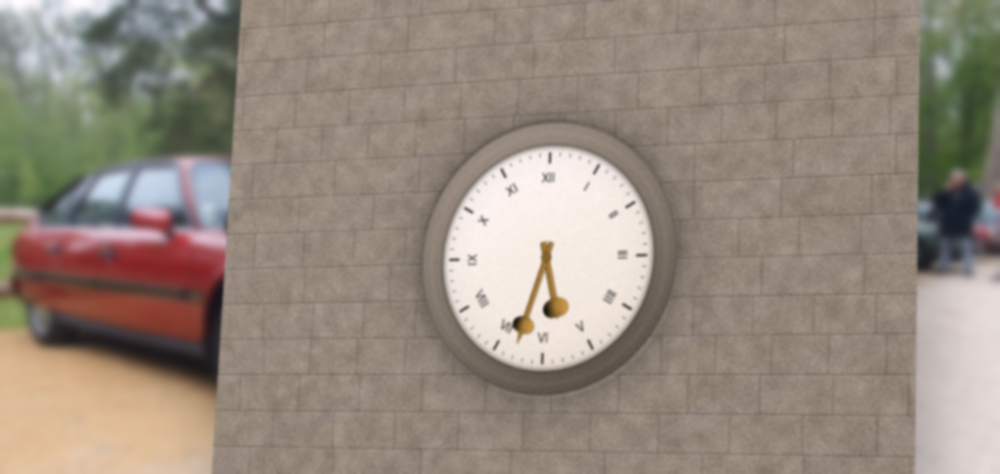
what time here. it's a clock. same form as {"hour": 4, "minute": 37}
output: {"hour": 5, "minute": 33}
